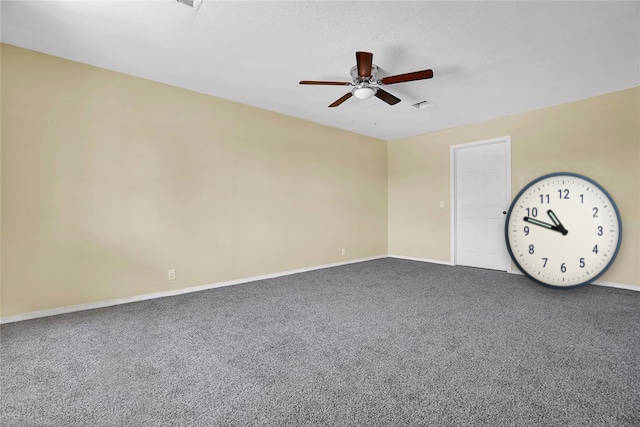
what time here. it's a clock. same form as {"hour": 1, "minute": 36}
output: {"hour": 10, "minute": 48}
